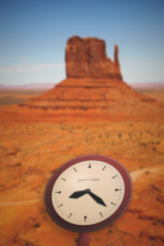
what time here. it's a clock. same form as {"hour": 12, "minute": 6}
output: {"hour": 8, "minute": 22}
